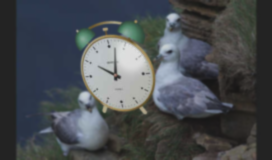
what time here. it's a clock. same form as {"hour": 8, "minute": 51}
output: {"hour": 10, "minute": 2}
